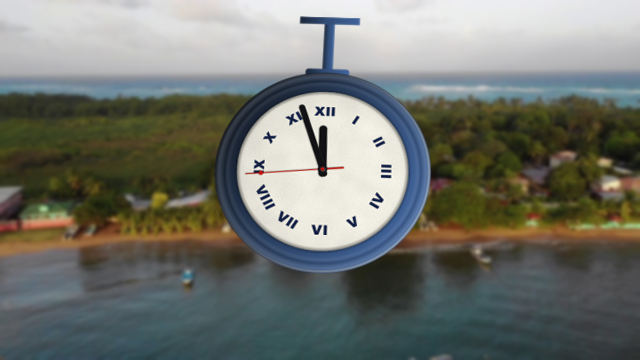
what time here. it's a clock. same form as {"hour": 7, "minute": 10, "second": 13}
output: {"hour": 11, "minute": 56, "second": 44}
